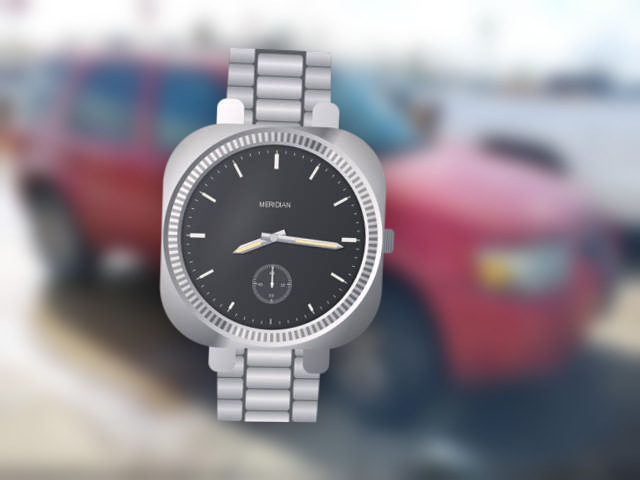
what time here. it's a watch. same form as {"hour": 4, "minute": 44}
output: {"hour": 8, "minute": 16}
